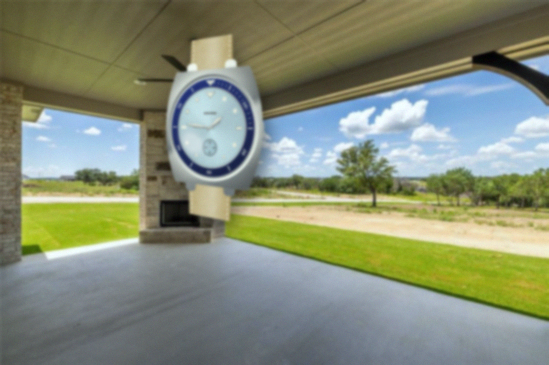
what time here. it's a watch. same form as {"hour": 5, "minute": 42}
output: {"hour": 1, "minute": 46}
